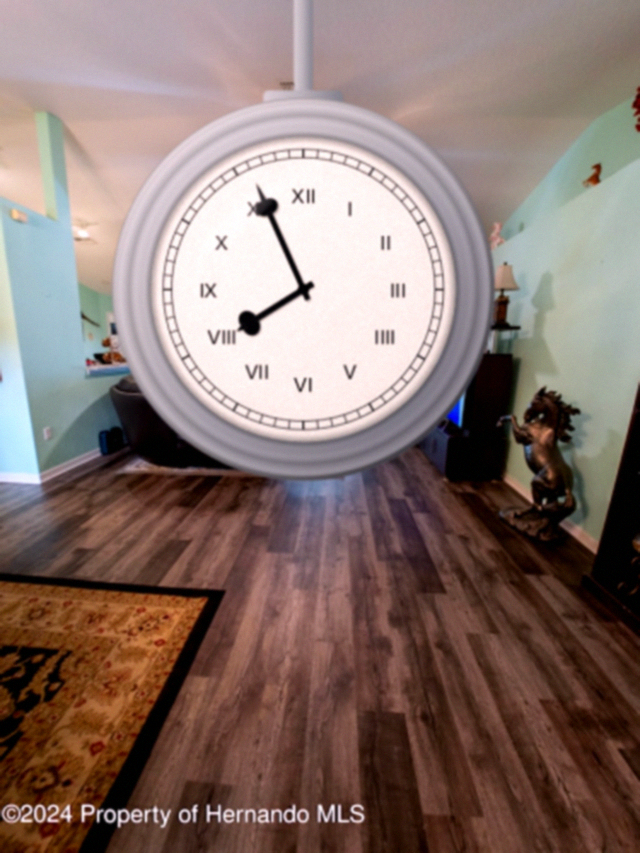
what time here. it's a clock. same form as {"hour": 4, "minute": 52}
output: {"hour": 7, "minute": 56}
